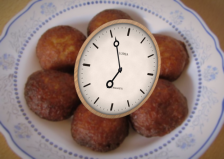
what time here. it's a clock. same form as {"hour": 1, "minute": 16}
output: {"hour": 6, "minute": 56}
